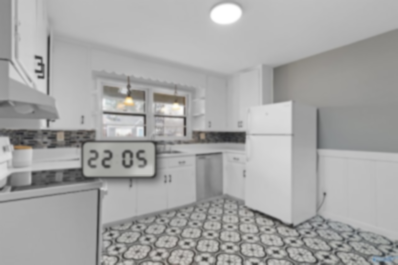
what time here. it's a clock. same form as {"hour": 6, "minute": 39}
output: {"hour": 22, "minute": 5}
